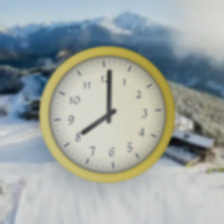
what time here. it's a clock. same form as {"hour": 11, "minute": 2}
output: {"hour": 8, "minute": 1}
